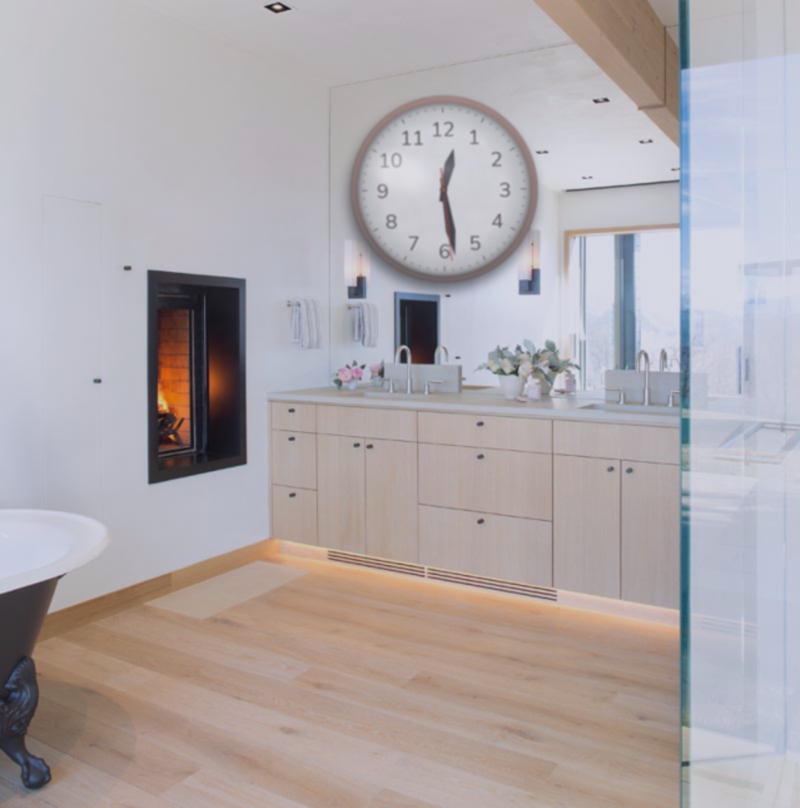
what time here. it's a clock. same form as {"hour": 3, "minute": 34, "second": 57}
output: {"hour": 12, "minute": 28, "second": 29}
